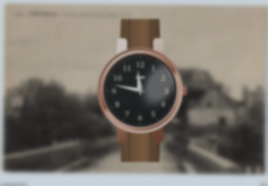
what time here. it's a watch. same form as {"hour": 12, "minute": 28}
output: {"hour": 11, "minute": 47}
